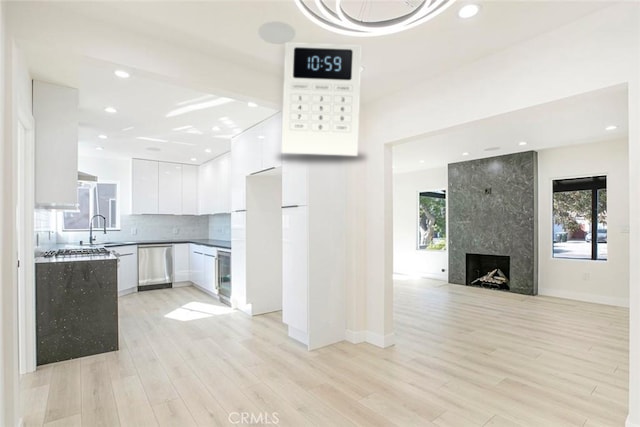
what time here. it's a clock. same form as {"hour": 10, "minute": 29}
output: {"hour": 10, "minute": 59}
